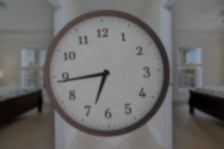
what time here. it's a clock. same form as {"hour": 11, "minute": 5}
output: {"hour": 6, "minute": 44}
